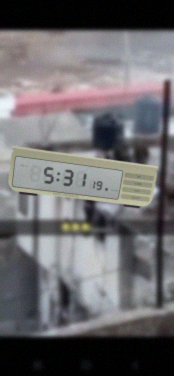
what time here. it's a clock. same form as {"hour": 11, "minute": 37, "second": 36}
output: {"hour": 5, "minute": 31, "second": 19}
